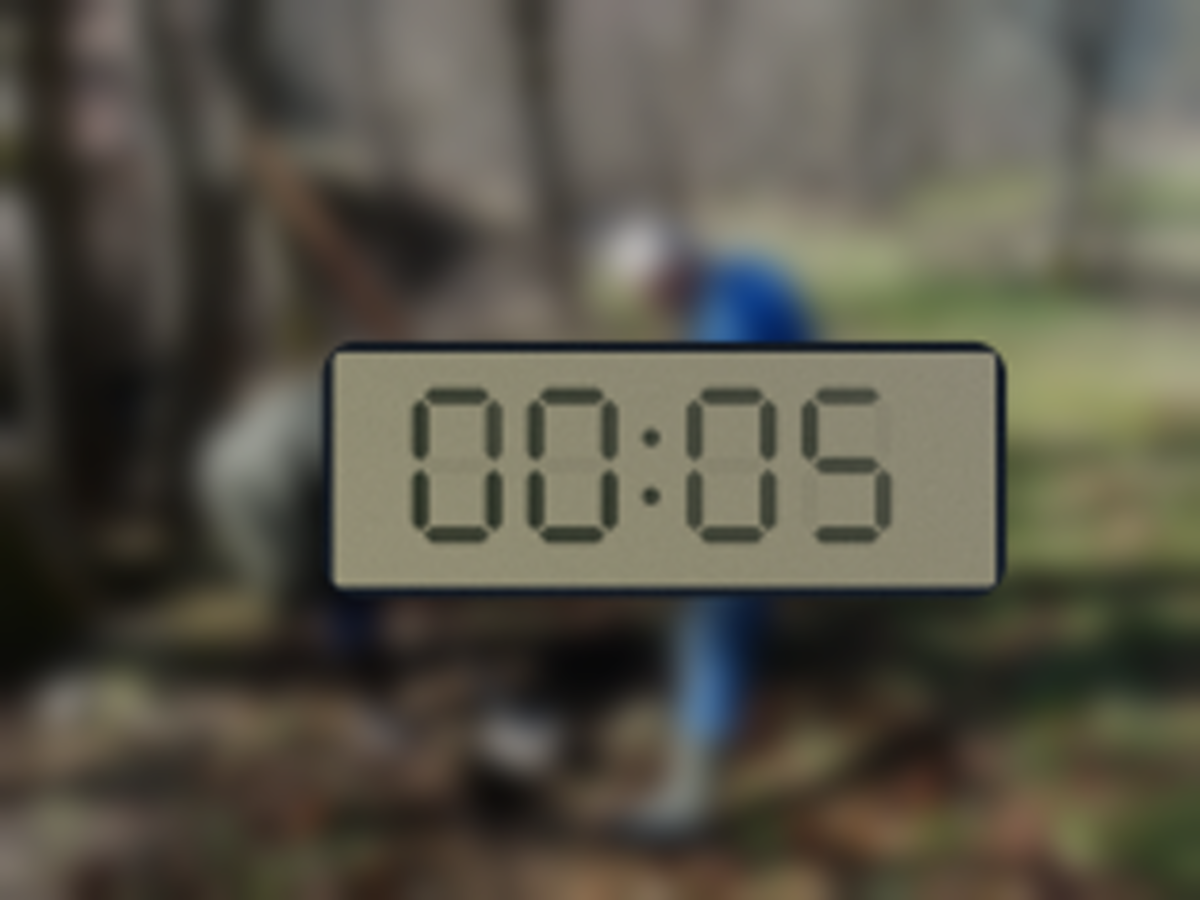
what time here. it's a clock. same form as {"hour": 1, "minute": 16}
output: {"hour": 0, "minute": 5}
